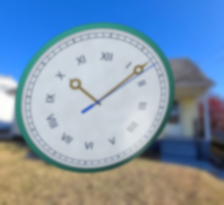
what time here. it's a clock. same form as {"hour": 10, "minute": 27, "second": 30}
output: {"hour": 10, "minute": 7, "second": 8}
